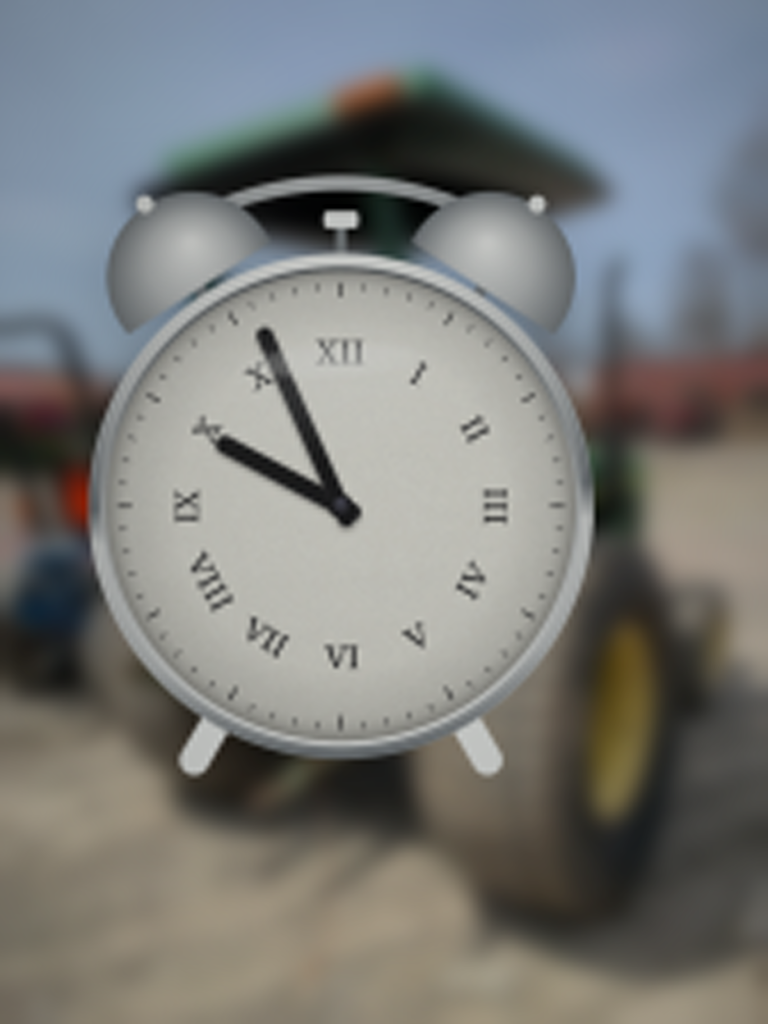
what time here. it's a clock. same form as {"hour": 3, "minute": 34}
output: {"hour": 9, "minute": 56}
